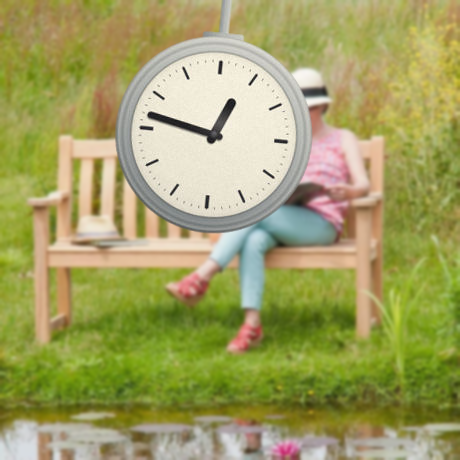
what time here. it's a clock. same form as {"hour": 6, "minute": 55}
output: {"hour": 12, "minute": 47}
